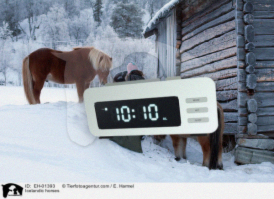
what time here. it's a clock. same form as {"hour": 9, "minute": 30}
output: {"hour": 10, "minute": 10}
